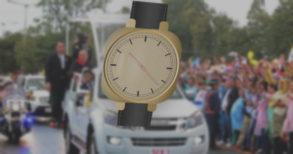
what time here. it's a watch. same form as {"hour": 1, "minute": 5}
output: {"hour": 10, "minute": 22}
